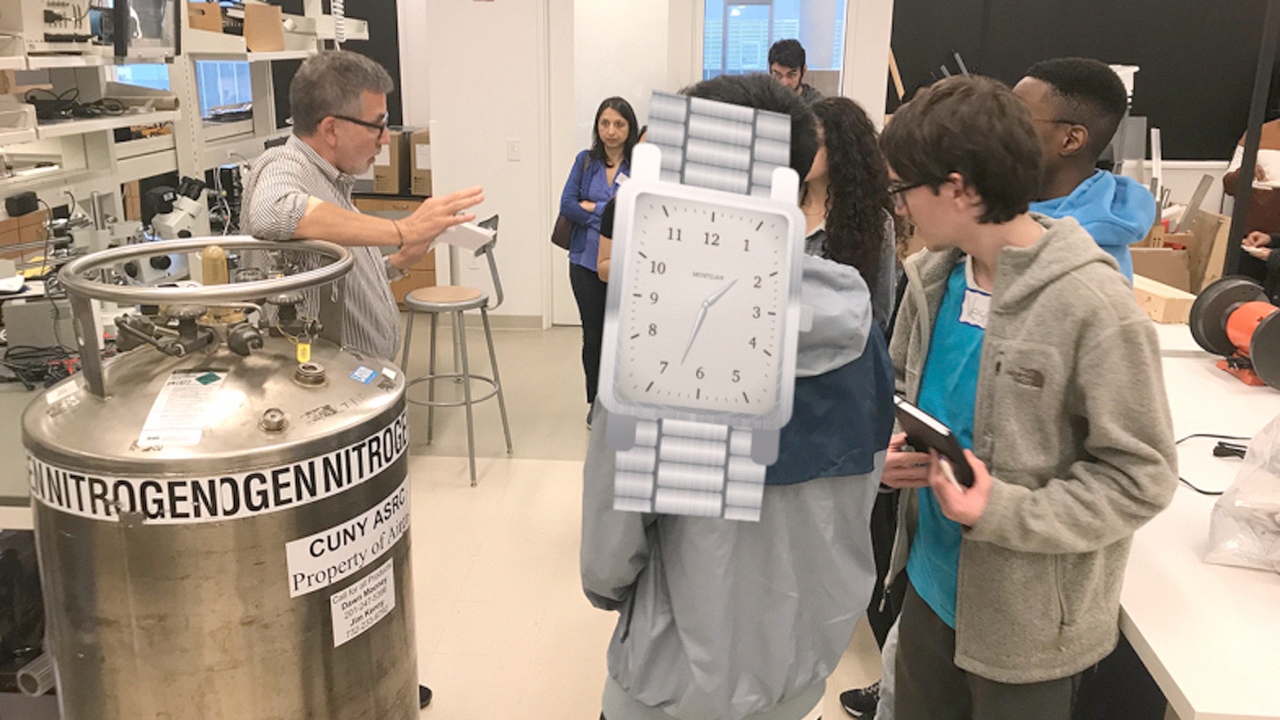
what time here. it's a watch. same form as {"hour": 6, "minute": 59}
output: {"hour": 1, "minute": 33}
